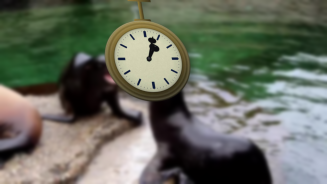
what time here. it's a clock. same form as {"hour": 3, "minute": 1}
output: {"hour": 1, "minute": 3}
